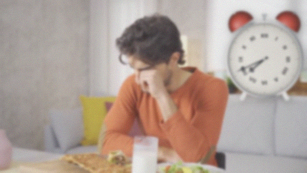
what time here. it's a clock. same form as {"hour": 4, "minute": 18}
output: {"hour": 7, "minute": 41}
